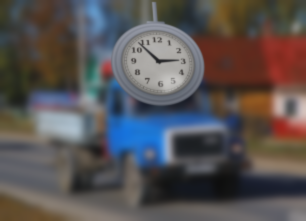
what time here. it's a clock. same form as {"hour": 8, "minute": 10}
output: {"hour": 2, "minute": 53}
